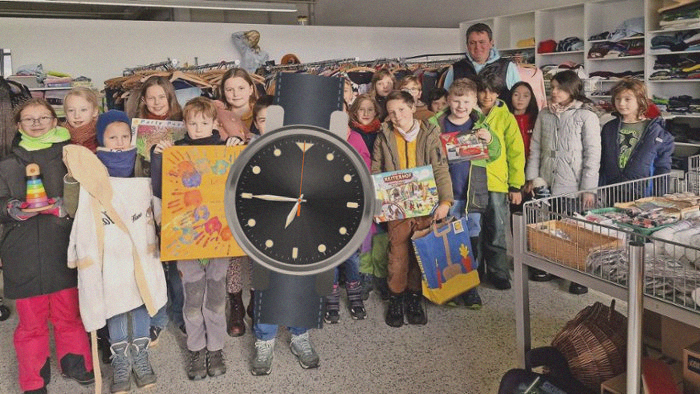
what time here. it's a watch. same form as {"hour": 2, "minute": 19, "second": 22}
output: {"hour": 6, "minute": 45, "second": 0}
